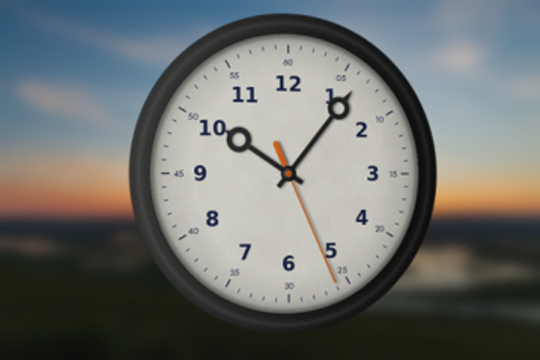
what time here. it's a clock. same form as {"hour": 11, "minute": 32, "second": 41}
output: {"hour": 10, "minute": 6, "second": 26}
